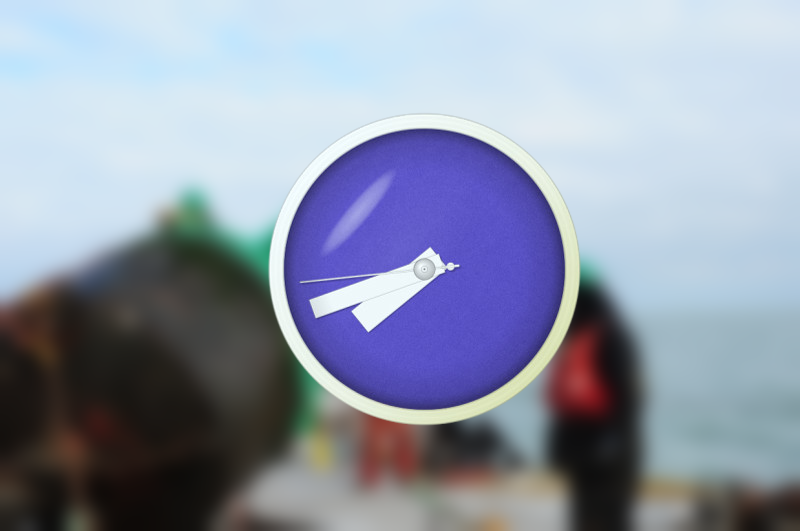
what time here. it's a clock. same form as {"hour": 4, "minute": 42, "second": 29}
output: {"hour": 7, "minute": 41, "second": 44}
